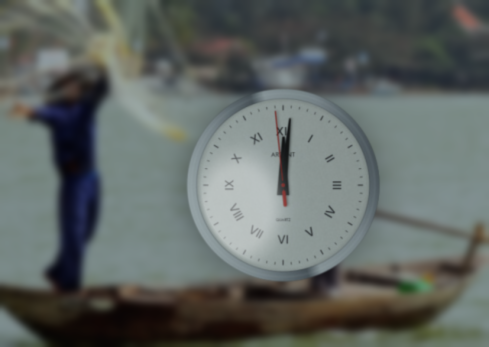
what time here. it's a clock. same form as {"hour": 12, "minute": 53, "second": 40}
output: {"hour": 12, "minute": 0, "second": 59}
